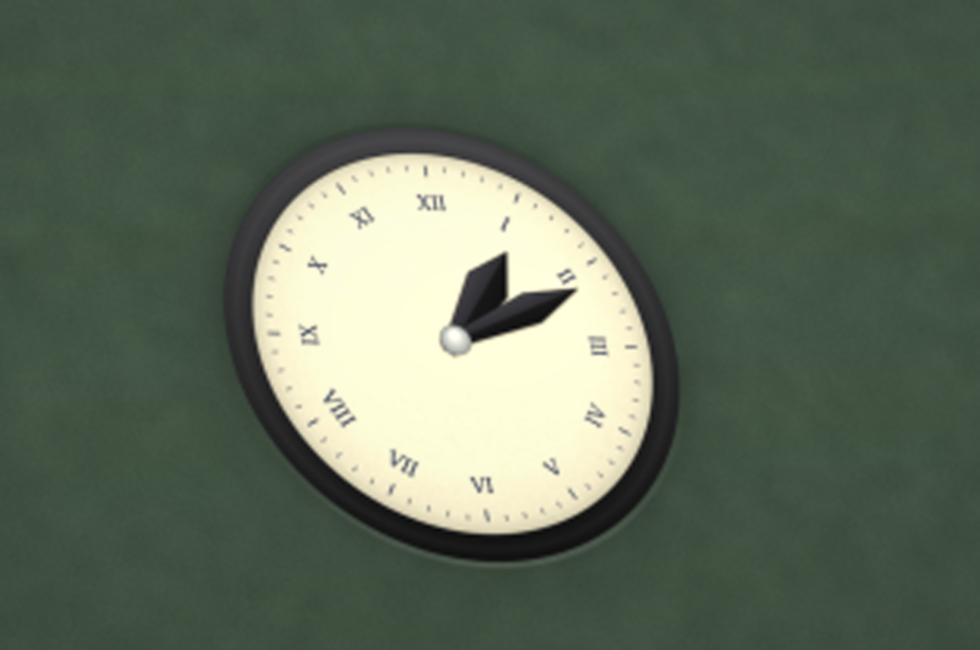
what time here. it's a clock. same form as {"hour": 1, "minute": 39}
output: {"hour": 1, "minute": 11}
